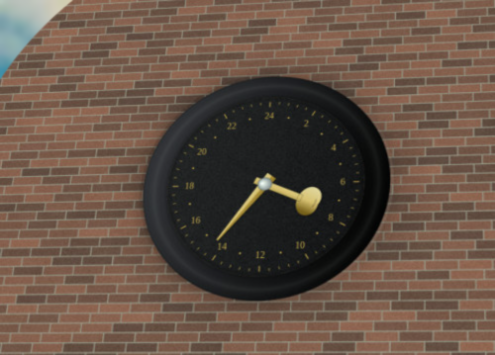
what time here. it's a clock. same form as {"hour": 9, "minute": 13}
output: {"hour": 7, "minute": 36}
